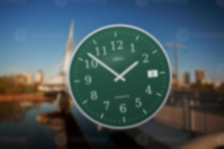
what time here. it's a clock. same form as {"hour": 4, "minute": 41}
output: {"hour": 1, "minute": 52}
